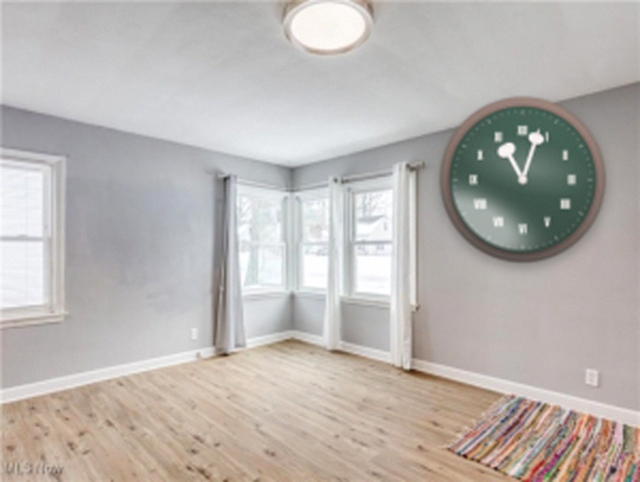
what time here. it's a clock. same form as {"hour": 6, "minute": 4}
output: {"hour": 11, "minute": 3}
